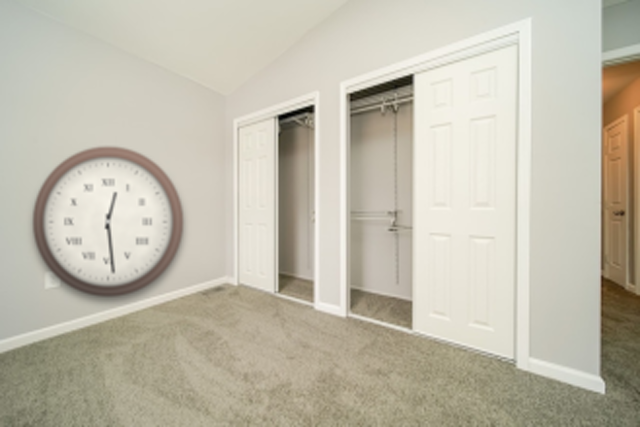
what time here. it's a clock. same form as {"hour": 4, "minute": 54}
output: {"hour": 12, "minute": 29}
